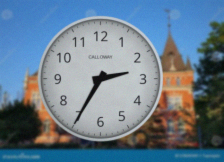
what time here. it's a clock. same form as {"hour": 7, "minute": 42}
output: {"hour": 2, "minute": 35}
